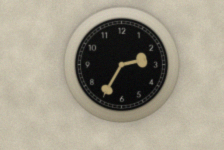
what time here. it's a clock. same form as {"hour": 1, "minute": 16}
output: {"hour": 2, "minute": 35}
